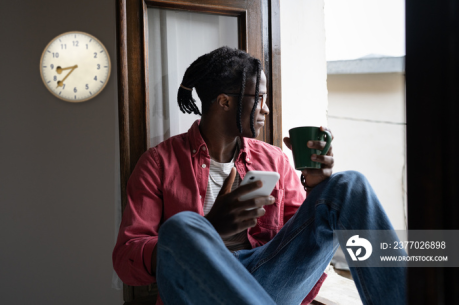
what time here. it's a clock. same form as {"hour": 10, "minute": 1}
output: {"hour": 8, "minute": 37}
